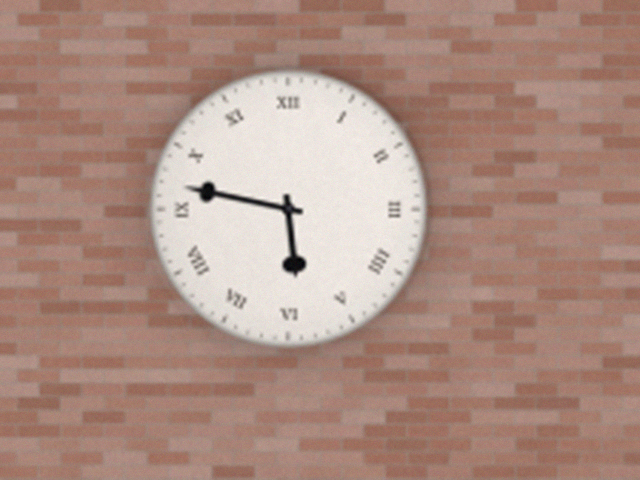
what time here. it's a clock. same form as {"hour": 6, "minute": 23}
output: {"hour": 5, "minute": 47}
